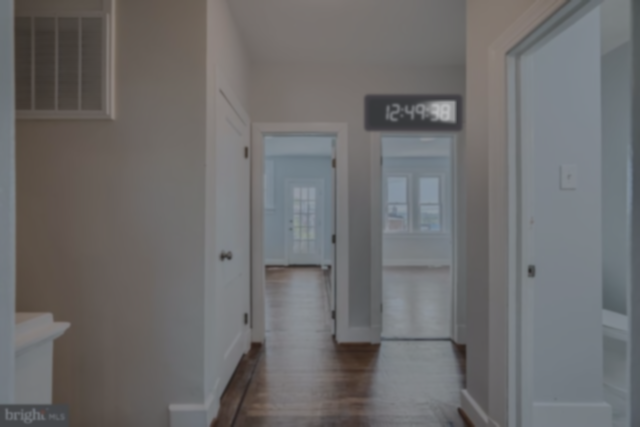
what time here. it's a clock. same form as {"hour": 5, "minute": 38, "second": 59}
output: {"hour": 12, "minute": 49, "second": 38}
